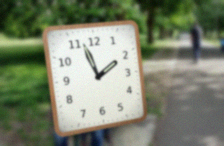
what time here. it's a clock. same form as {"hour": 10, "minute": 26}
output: {"hour": 1, "minute": 57}
